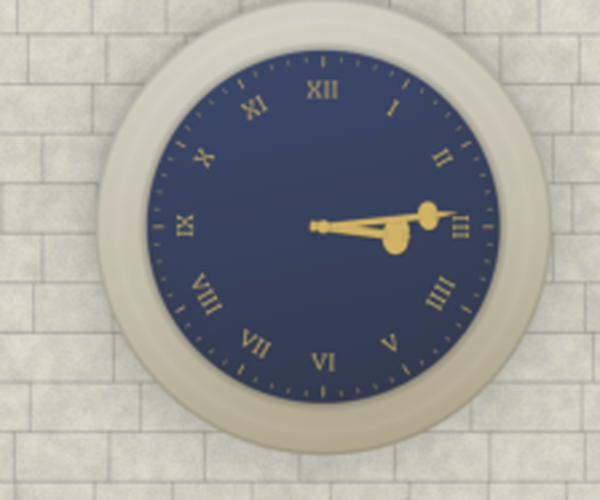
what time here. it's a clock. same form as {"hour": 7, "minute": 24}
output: {"hour": 3, "minute": 14}
